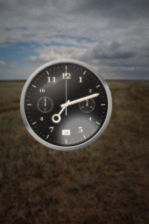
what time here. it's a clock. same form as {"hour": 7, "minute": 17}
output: {"hour": 7, "minute": 12}
